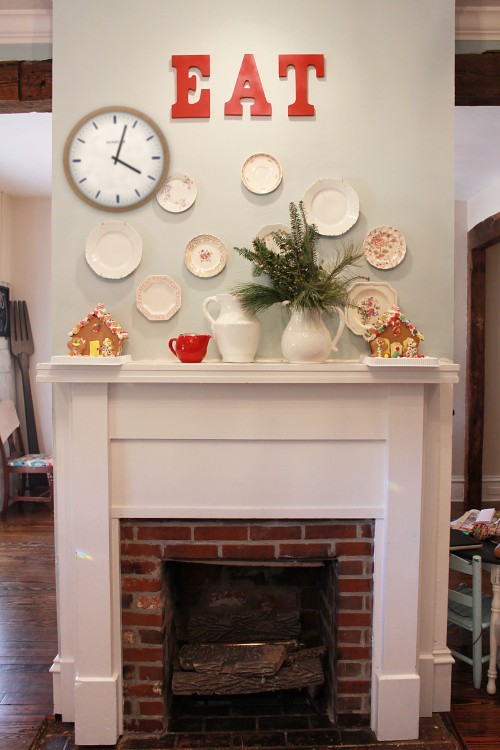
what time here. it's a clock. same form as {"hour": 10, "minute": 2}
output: {"hour": 4, "minute": 3}
